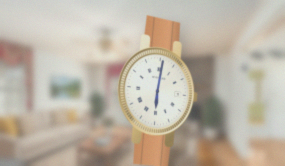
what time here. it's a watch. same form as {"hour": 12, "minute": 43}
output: {"hour": 6, "minute": 1}
